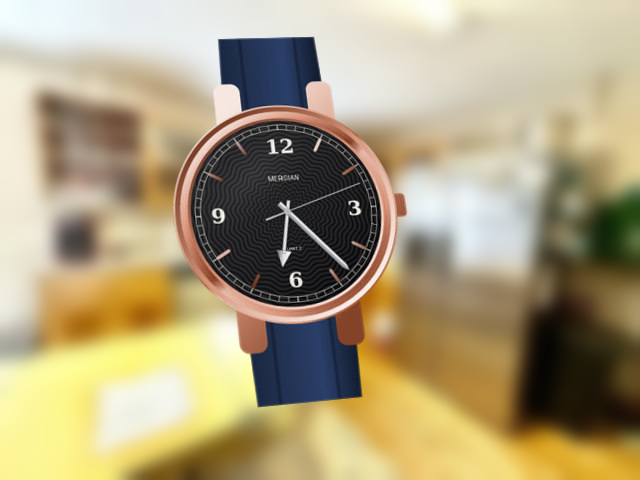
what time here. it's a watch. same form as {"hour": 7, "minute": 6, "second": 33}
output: {"hour": 6, "minute": 23, "second": 12}
